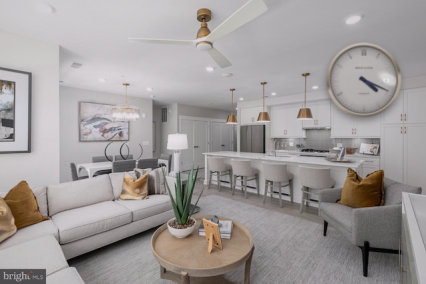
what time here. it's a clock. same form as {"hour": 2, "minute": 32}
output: {"hour": 4, "minute": 19}
